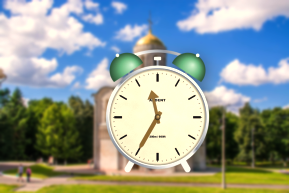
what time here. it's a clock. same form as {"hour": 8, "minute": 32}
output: {"hour": 11, "minute": 35}
